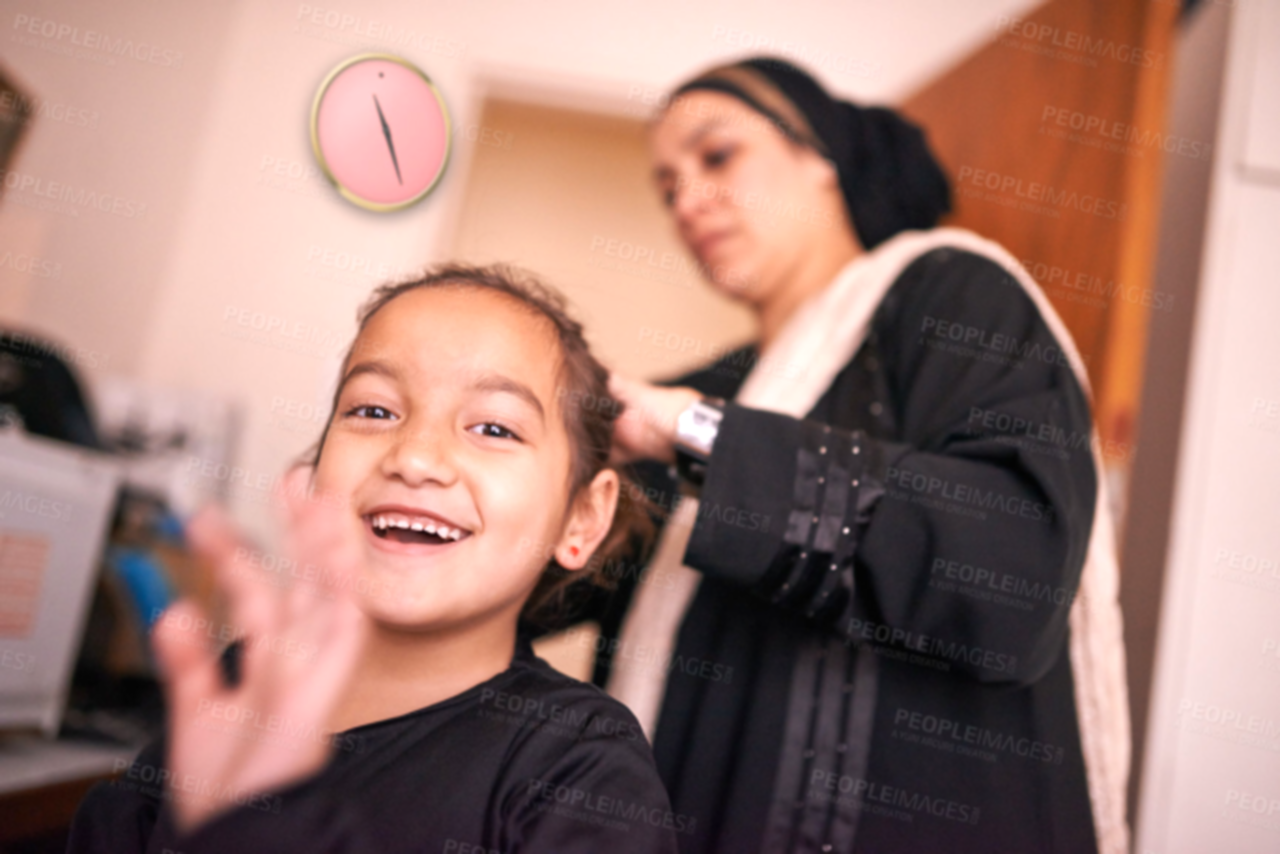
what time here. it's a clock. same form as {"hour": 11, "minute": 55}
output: {"hour": 11, "minute": 28}
